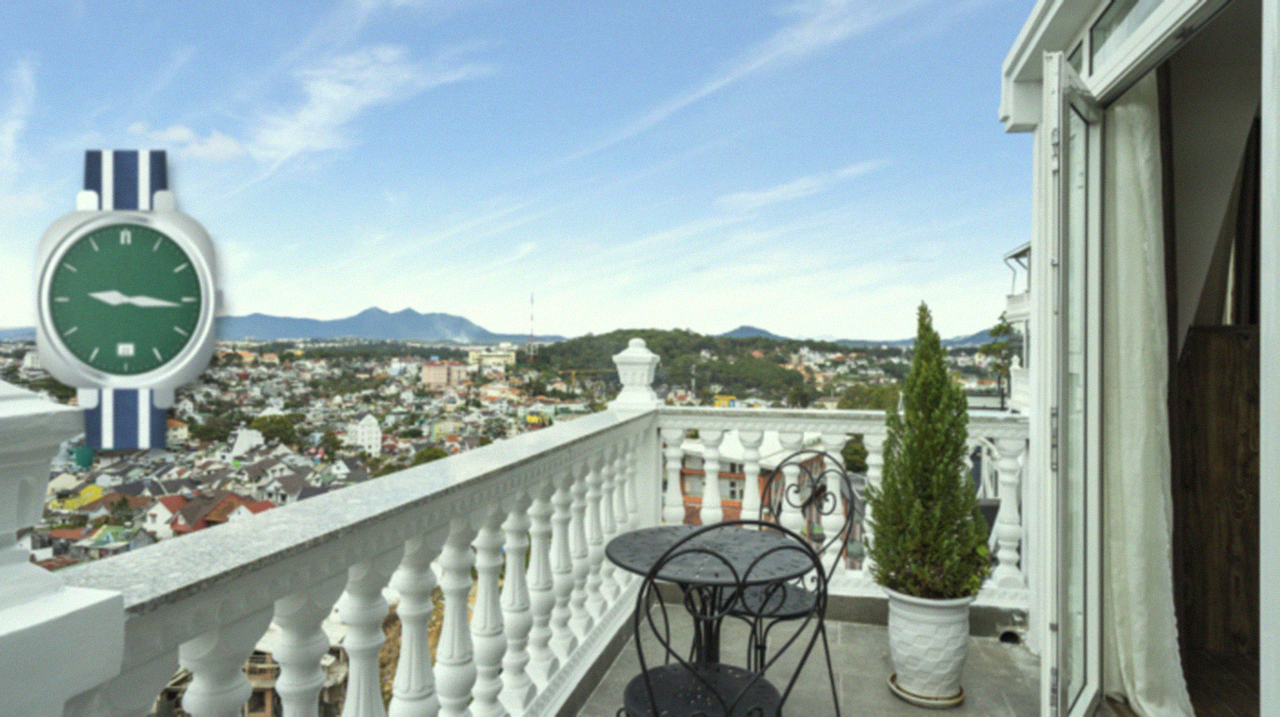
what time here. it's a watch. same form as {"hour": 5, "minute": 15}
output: {"hour": 9, "minute": 16}
